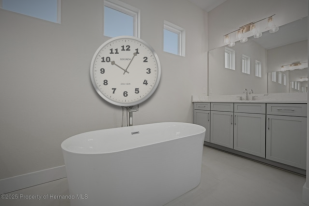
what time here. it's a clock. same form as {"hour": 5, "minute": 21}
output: {"hour": 10, "minute": 5}
